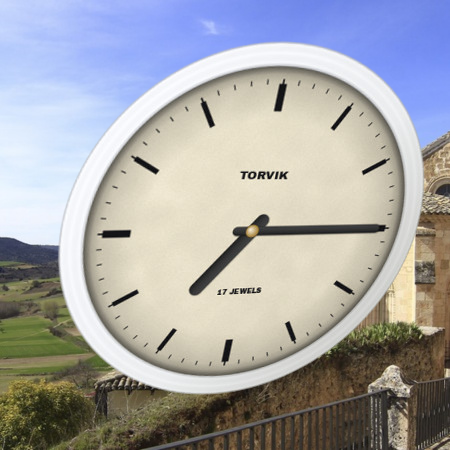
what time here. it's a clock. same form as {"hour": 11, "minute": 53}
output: {"hour": 7, "minute": 15}
